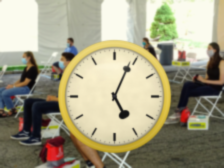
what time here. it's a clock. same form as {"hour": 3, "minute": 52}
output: {"hour": 5, "minute": 4}
